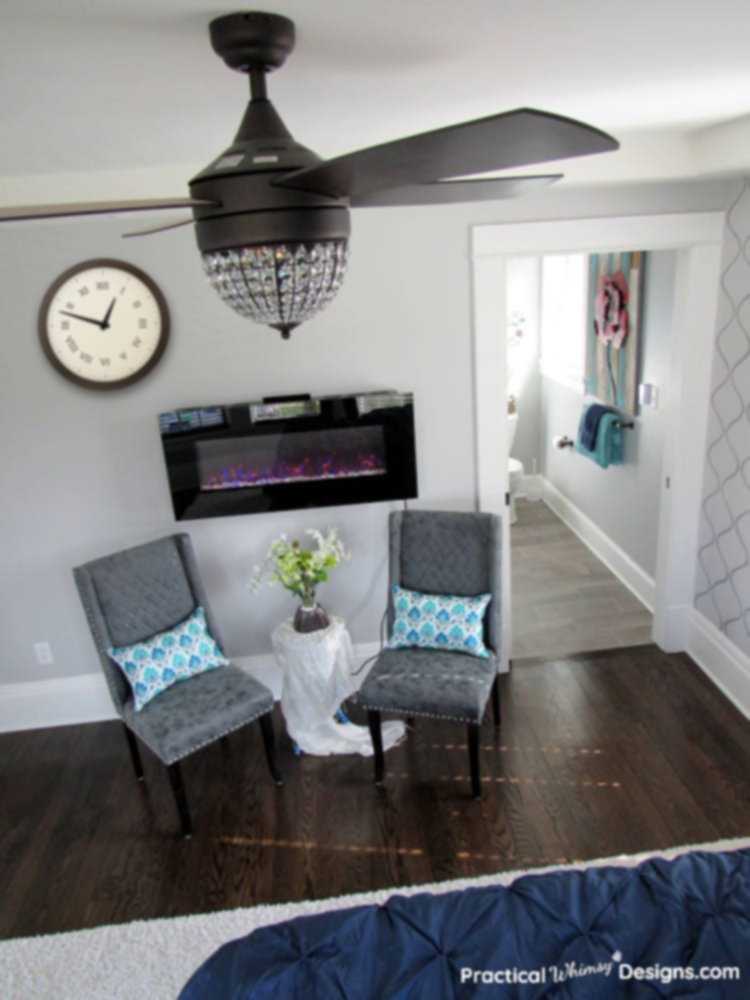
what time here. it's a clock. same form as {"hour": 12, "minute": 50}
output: {"hour": 12, "minute": 48}
